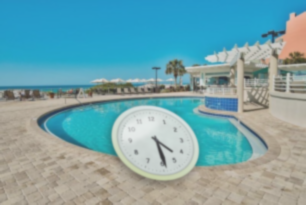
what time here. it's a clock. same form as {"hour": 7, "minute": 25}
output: {"hour": 4, "minute": 29}
